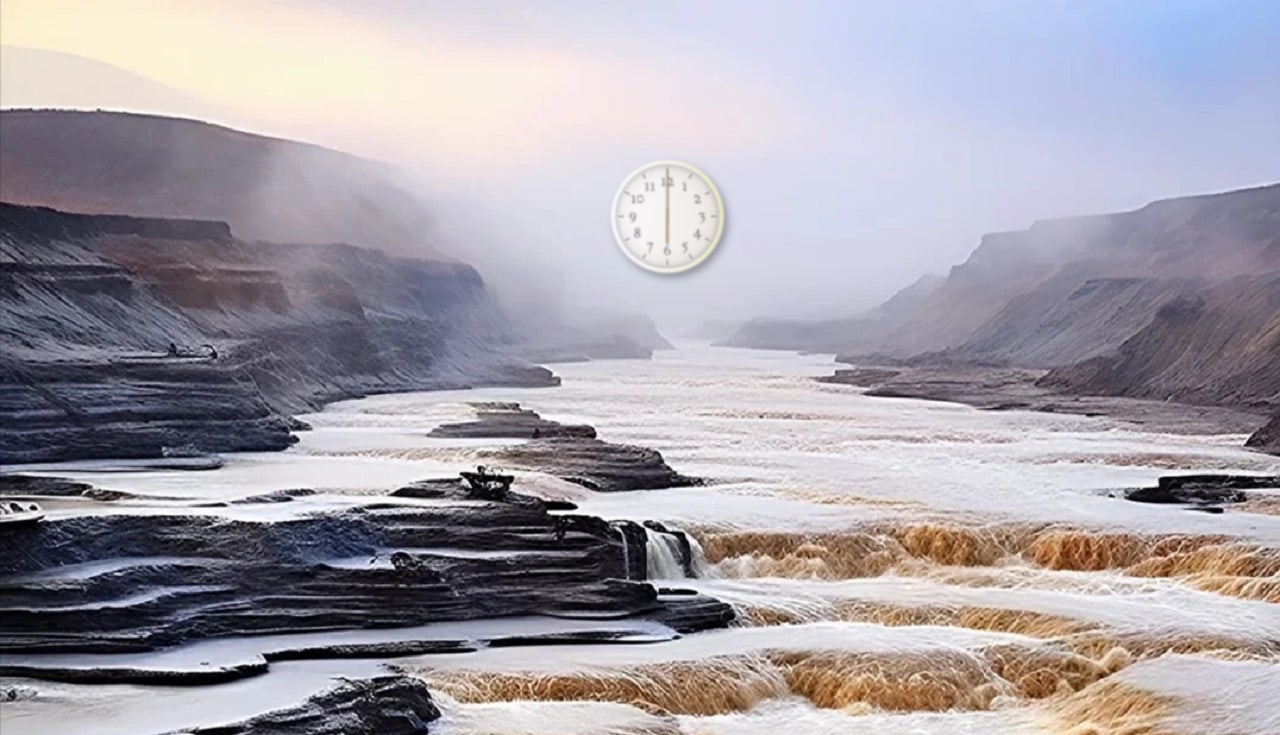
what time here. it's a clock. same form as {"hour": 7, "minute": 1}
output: {"hour": 6, "minute": 0}
